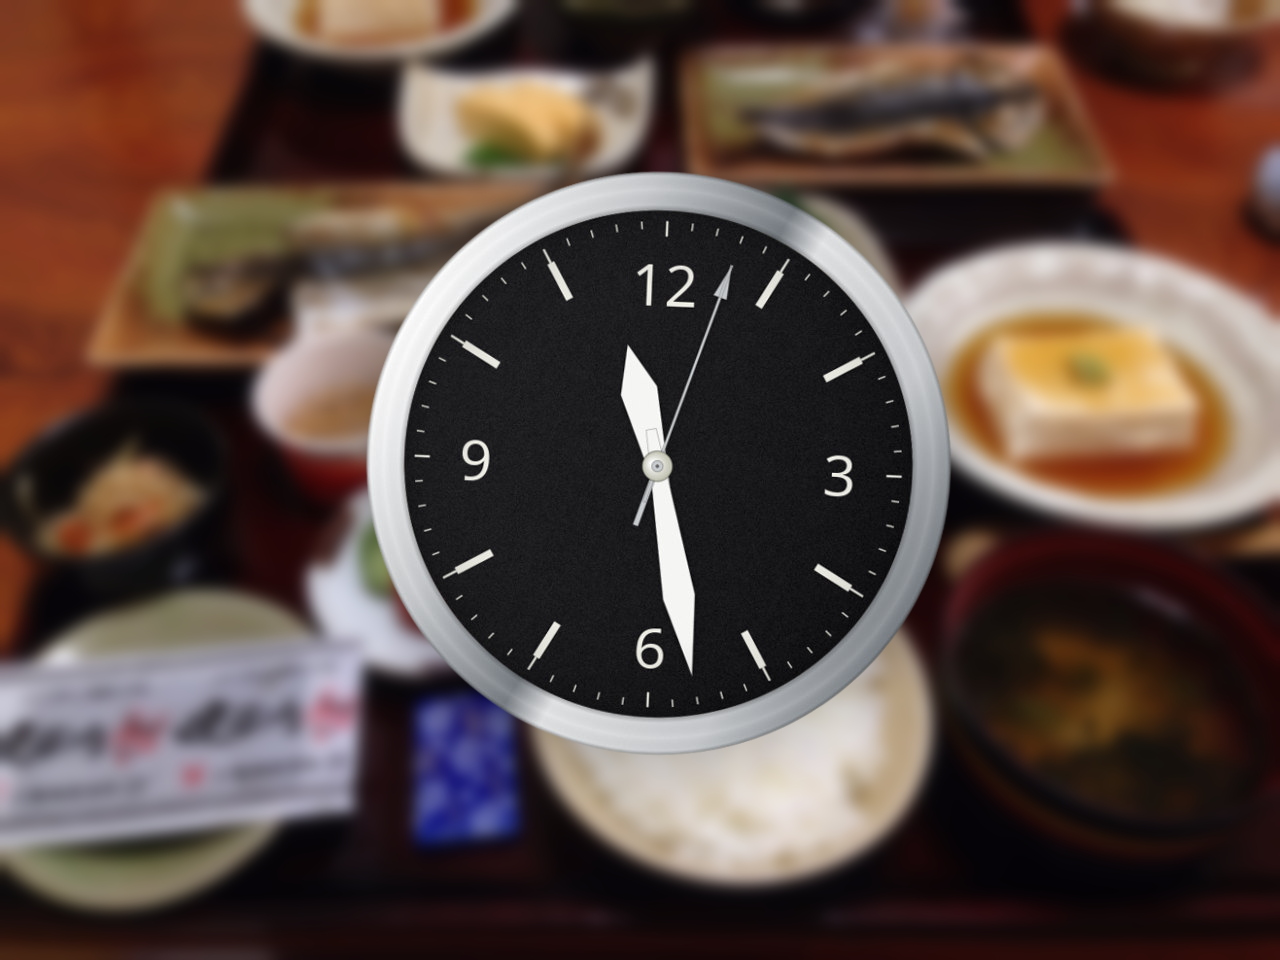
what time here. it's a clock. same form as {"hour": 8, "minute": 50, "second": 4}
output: {"hour": 11, "minute": 28, "second": 3}
